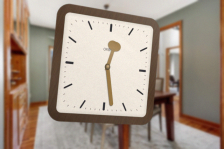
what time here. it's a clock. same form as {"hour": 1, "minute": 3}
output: {"hour": 12, "minute": 28}
